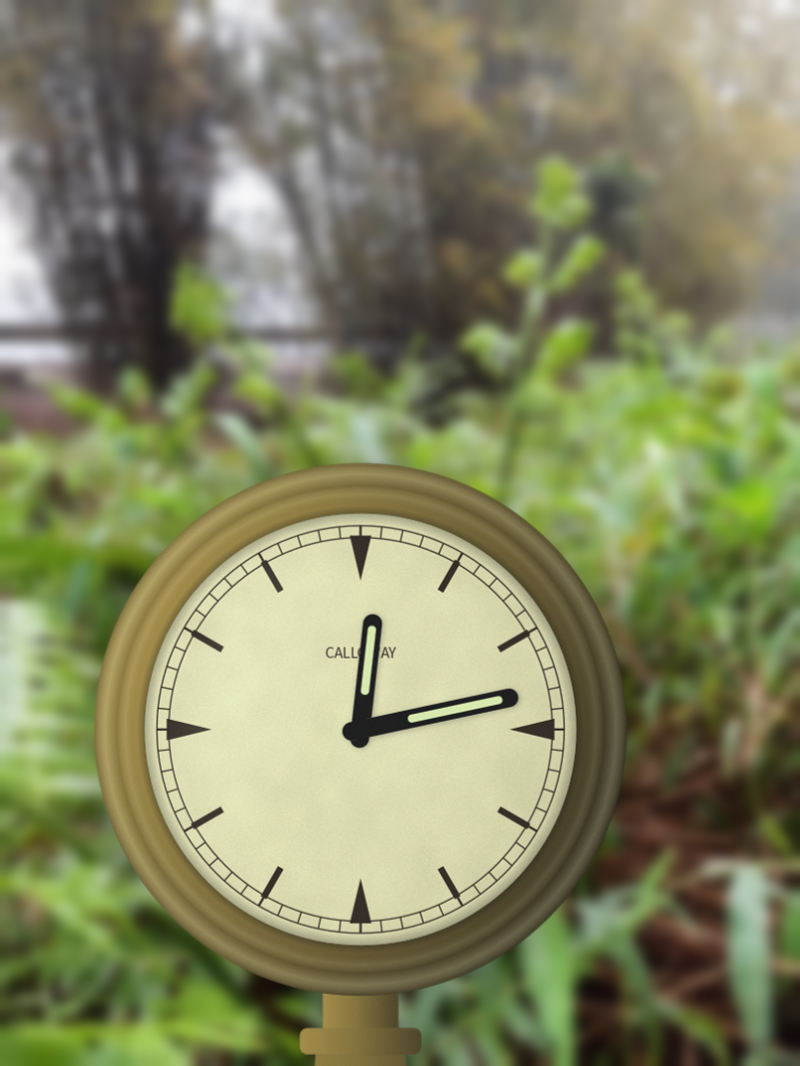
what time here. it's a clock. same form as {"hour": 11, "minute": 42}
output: {"hour": 12, "minute": 13}
